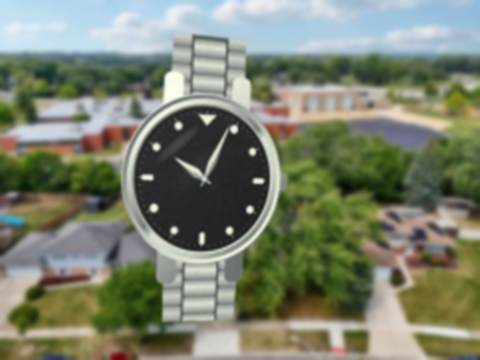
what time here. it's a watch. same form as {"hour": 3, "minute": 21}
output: {"hour": 10, "minute": 4}
